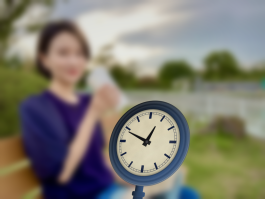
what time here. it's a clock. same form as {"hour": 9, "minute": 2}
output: {"hour": 12, "minute": 49}
